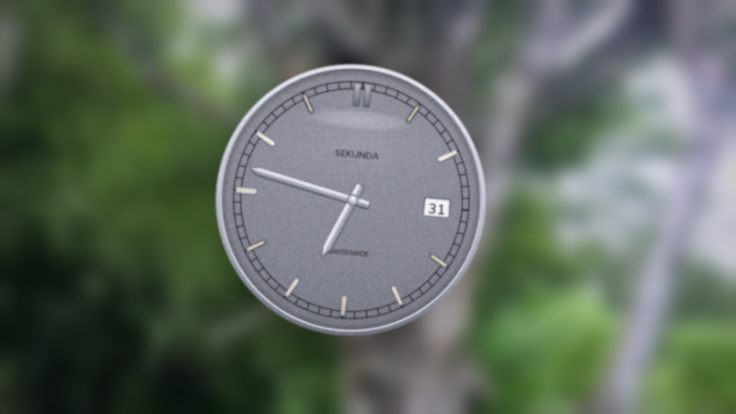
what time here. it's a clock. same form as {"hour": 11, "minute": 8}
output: {"hour": 6, "minute": 47}
